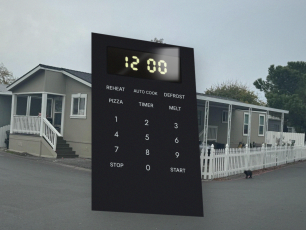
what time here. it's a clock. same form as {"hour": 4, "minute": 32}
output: {"hour": 12, "minute": 0}
